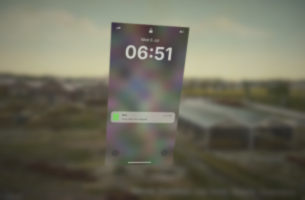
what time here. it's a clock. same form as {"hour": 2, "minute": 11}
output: {"hour": 6, "minute": 51}
